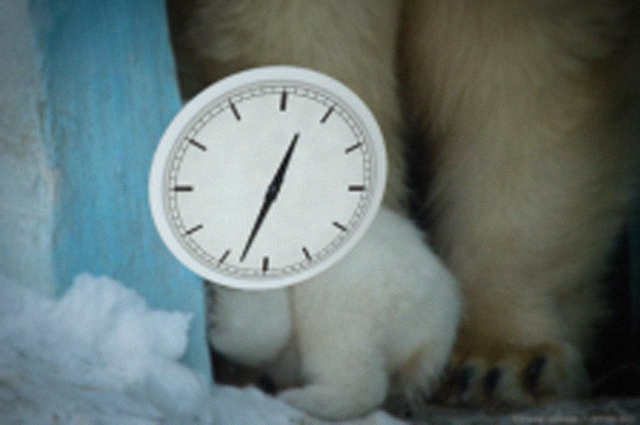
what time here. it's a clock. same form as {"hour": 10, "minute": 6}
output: {"hour": 12, "minute": 33}
